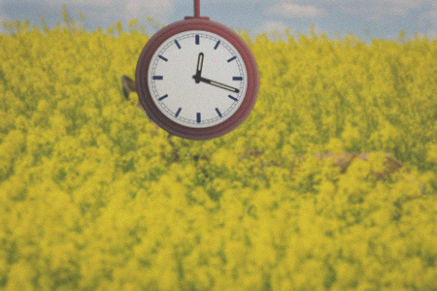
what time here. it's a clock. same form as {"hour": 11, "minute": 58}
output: {"hour": 12, "minute": 18}
